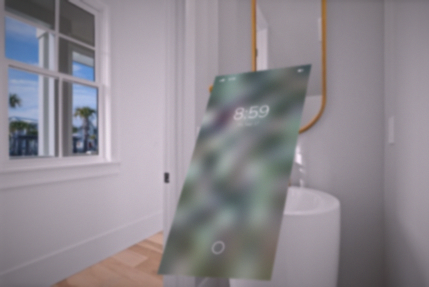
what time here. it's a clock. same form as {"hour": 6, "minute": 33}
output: {"hour": 8, "minute": 59}
